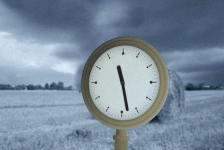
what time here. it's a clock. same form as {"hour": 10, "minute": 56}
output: {"hour": 11, "minute": 28}
